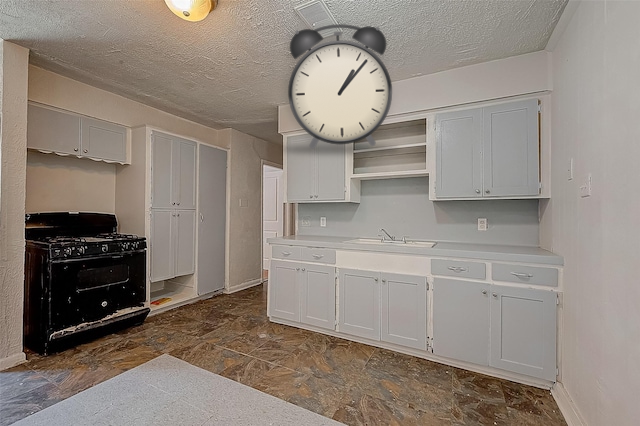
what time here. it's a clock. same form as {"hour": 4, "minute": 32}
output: {"hour": 1, "minute": 7}
